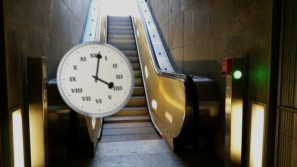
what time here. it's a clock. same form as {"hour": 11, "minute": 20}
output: {"hour": 4, "minute": 2}
